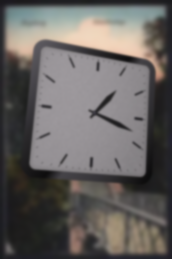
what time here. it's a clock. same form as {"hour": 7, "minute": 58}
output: {"hour": 1, "minute": 18}
